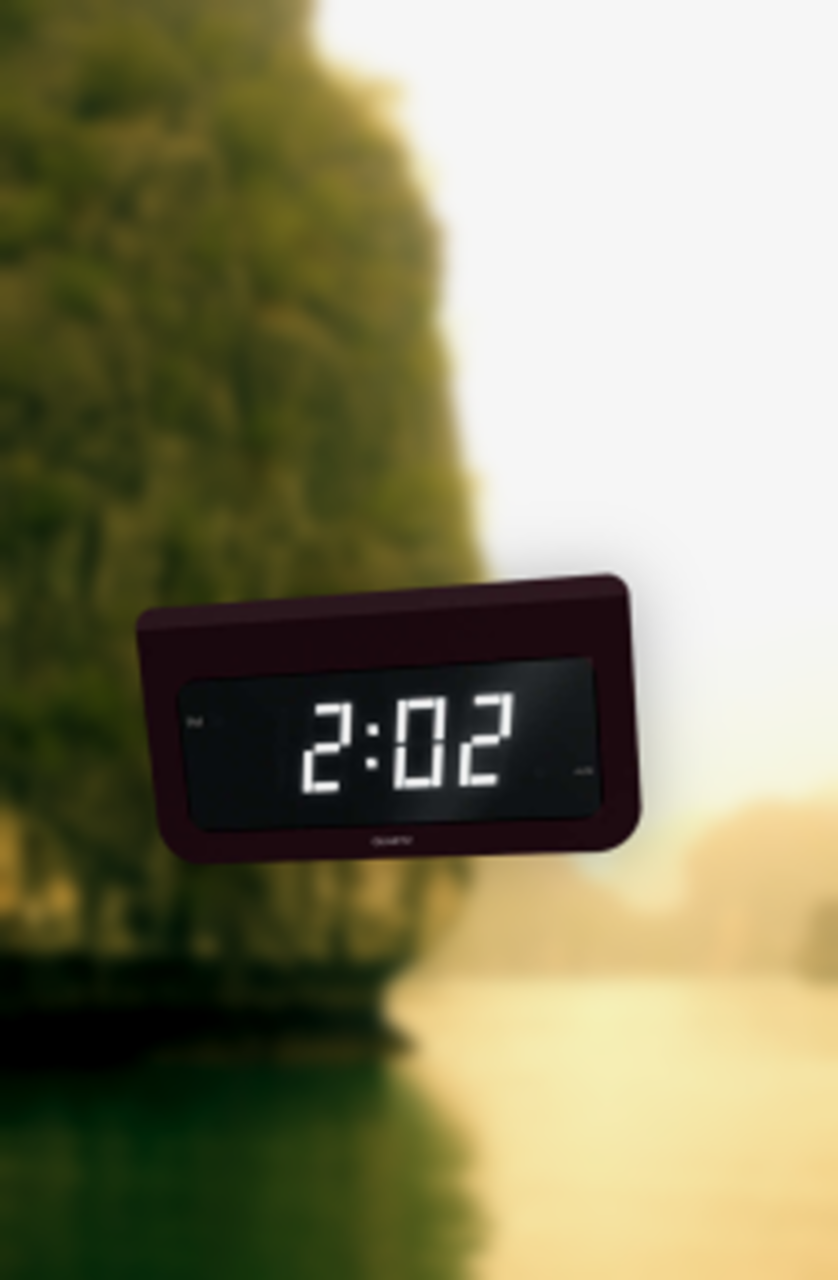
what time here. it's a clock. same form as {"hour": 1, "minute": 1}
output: {"hour": 2, "minute": 2}
